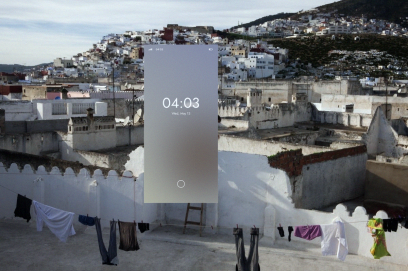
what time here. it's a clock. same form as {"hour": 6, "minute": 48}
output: {"hour": 4, "minute": 3}
